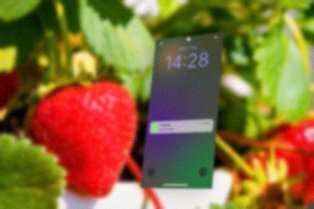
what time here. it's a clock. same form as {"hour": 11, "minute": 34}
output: {"hour": 14, "minute": 28}
